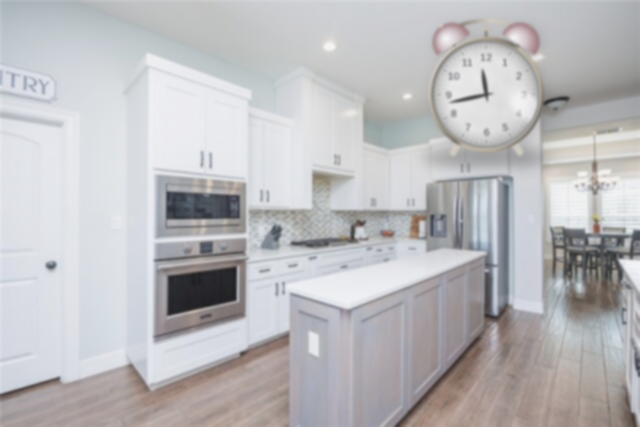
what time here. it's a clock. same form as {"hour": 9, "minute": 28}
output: {"hour": 11, "minute": 43}
